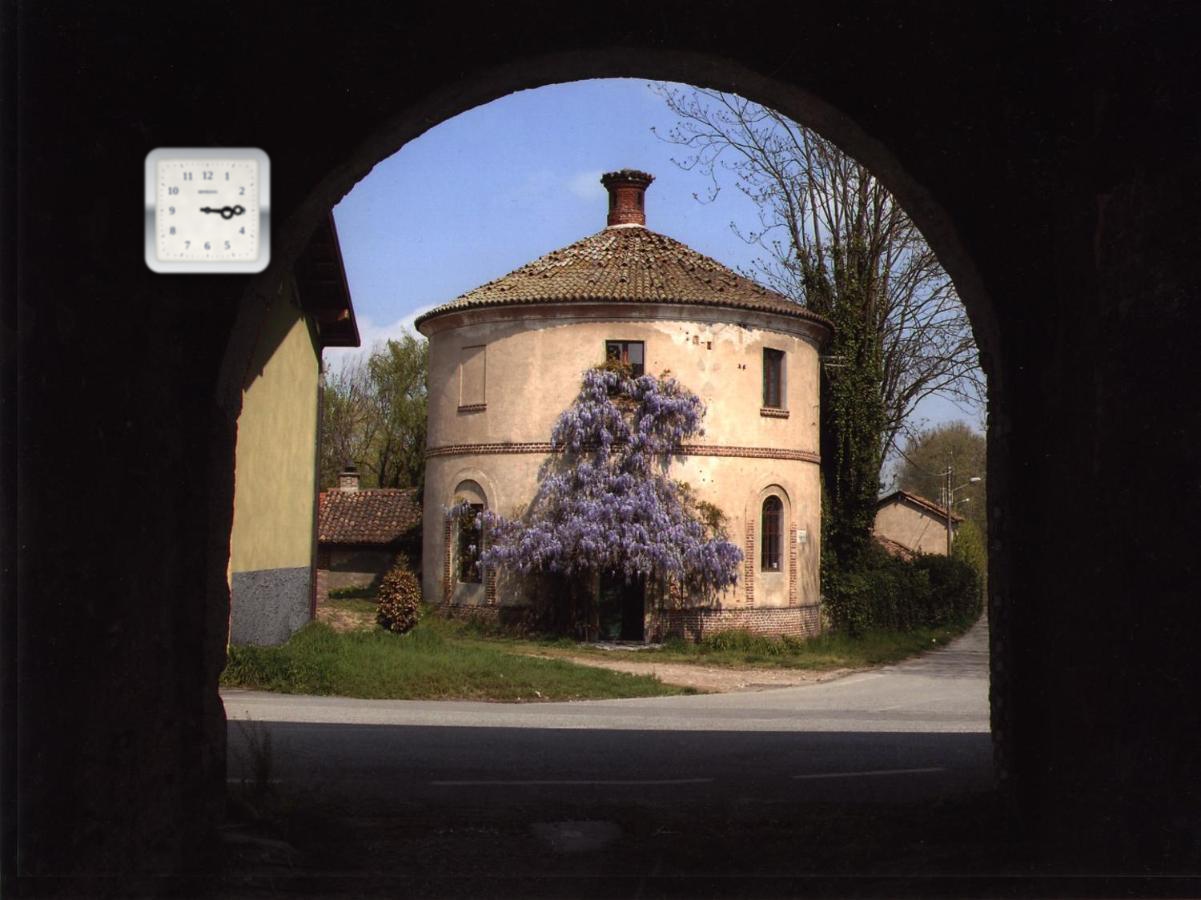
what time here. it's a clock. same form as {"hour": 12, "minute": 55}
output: {"hour": 3, "minute": 15}
